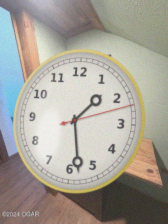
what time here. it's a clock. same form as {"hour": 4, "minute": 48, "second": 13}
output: {"hour": 1, "minute": 28, "second": 12}
